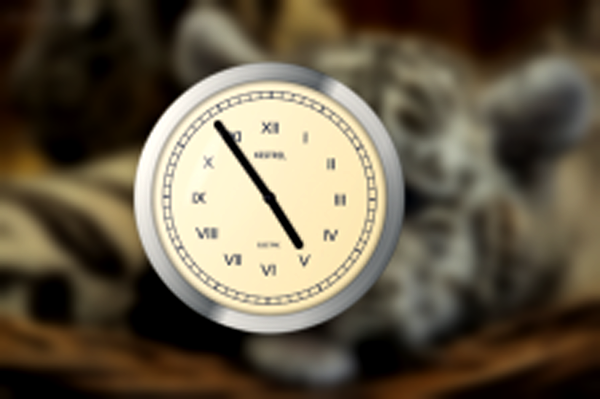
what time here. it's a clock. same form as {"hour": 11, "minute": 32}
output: {"hour": 4, "minute": 54}
